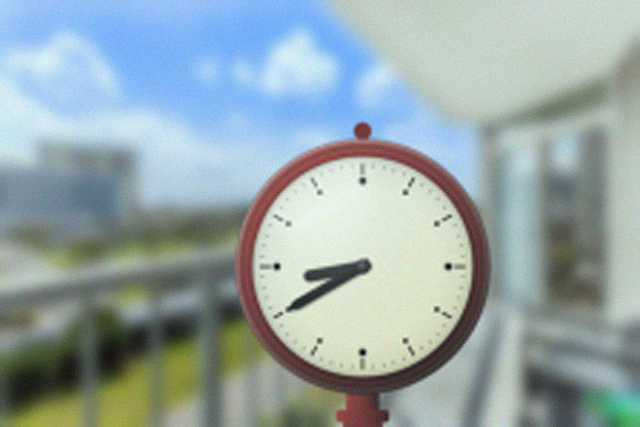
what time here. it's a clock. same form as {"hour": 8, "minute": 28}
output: {"hour": 8, "minute": 40}
